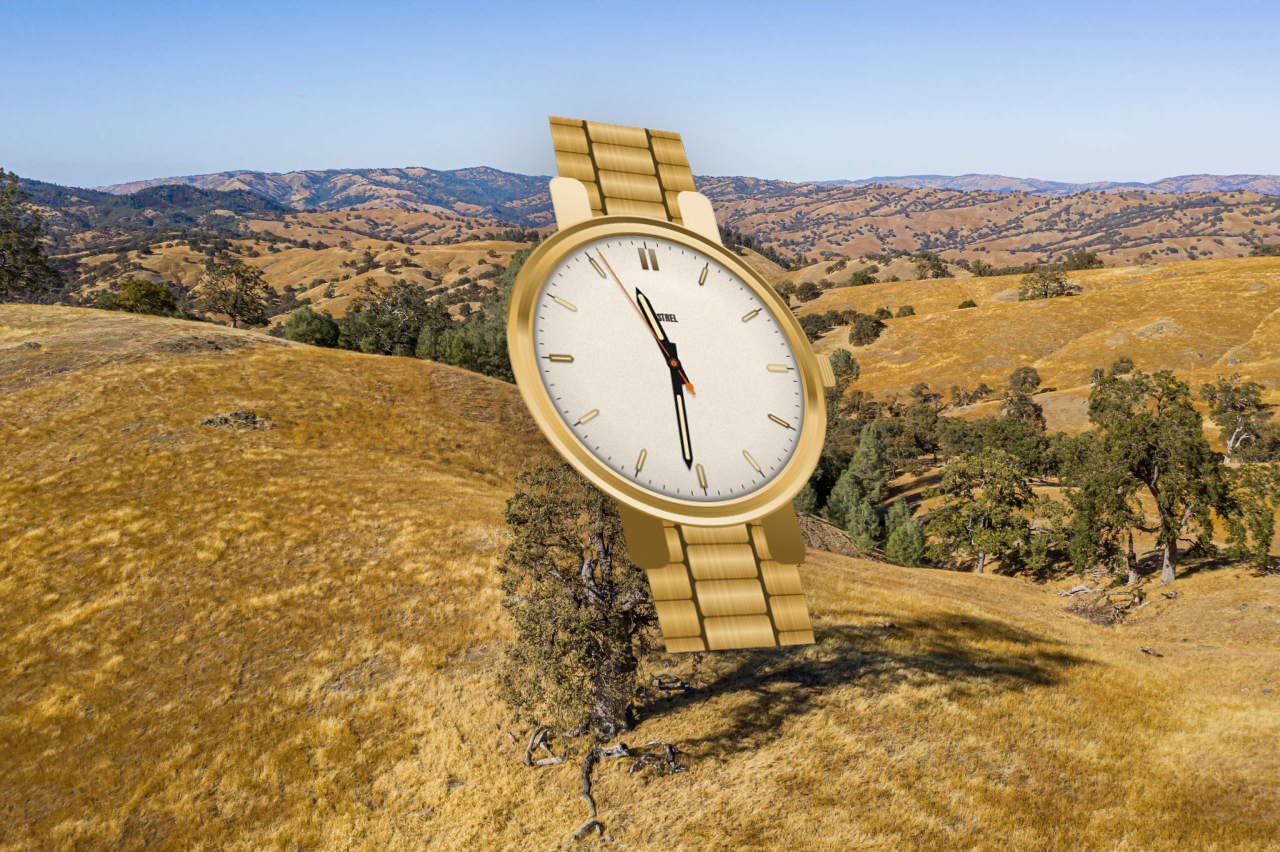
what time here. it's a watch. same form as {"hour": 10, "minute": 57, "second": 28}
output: {"hour": 11, "minute": 30, "second": 56}
